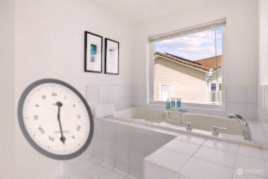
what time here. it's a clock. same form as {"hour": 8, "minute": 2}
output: {"hour": 12, "minute": 30}
